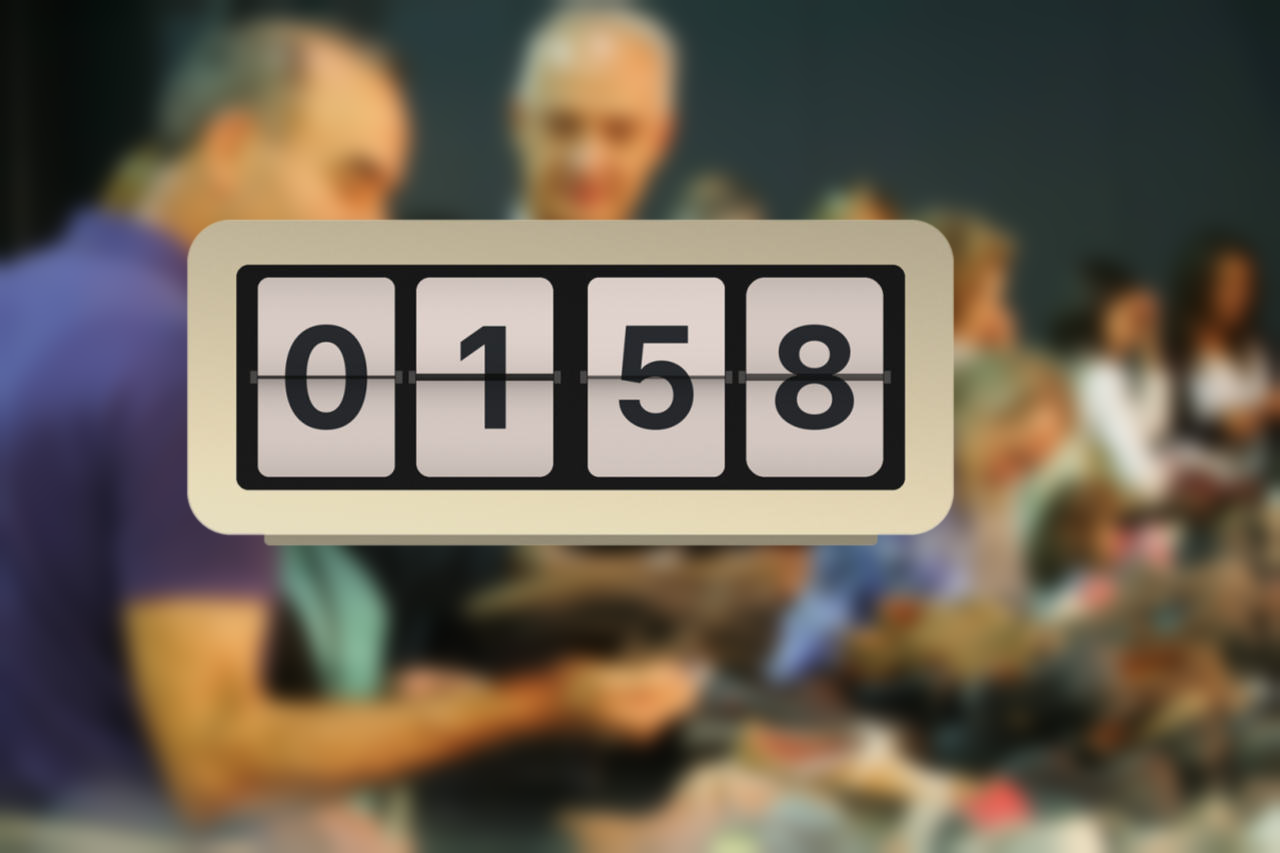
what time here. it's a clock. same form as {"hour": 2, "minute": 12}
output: {"hour": 1, "minute": 58}
